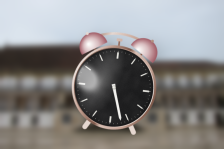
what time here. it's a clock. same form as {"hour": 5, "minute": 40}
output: {"hour": 5, "minute": 27}
